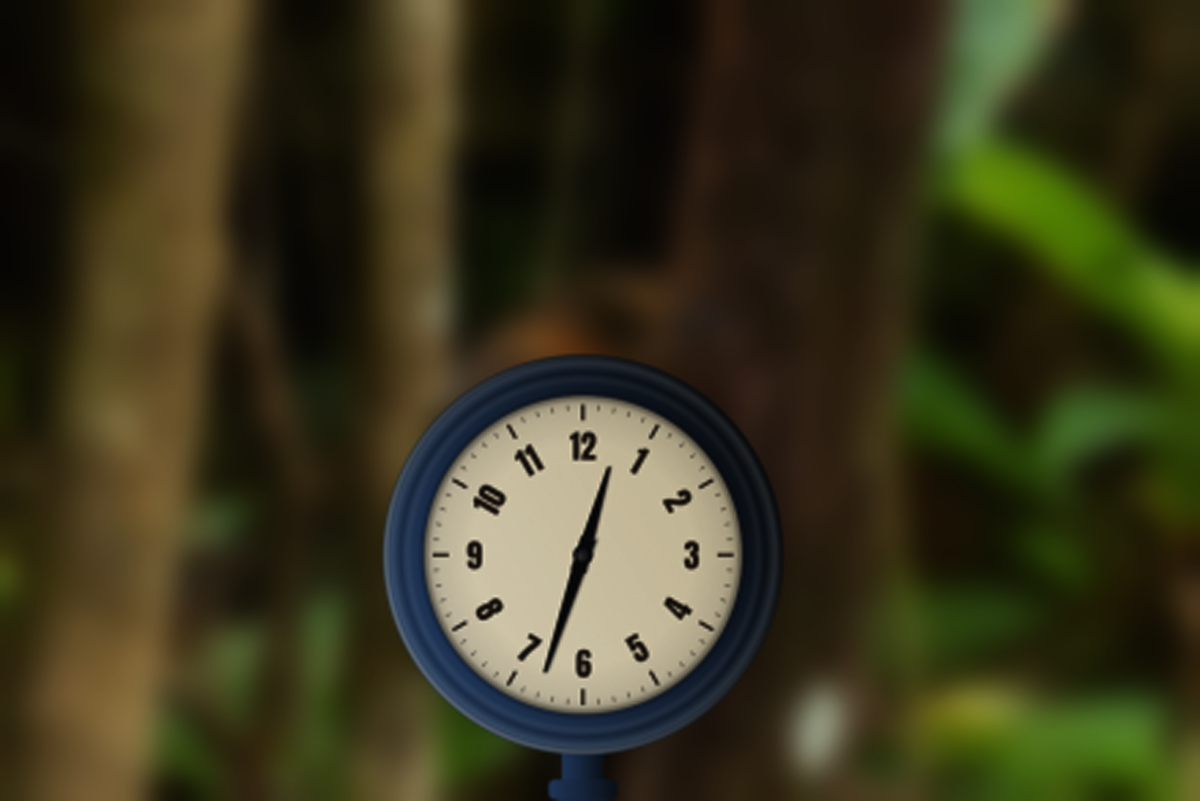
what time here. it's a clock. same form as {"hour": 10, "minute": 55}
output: {"hour": 12, "minute": 33}
